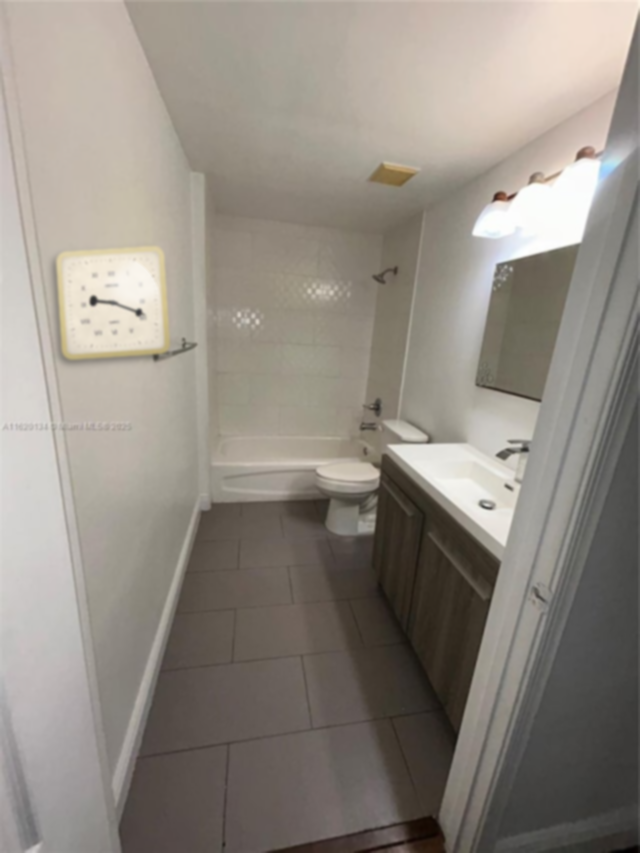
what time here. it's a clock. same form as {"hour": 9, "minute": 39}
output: {"hour": 9, "minute": 19}
